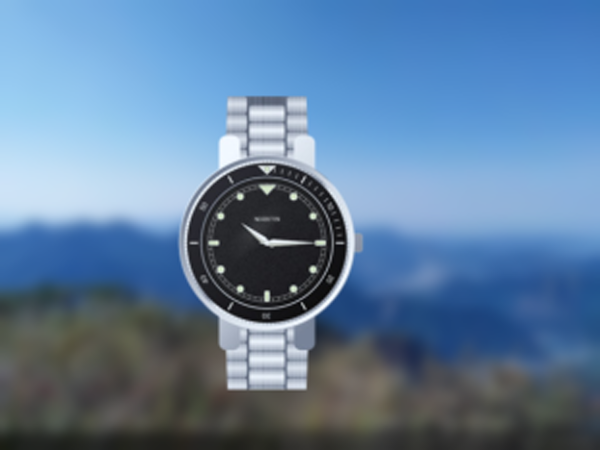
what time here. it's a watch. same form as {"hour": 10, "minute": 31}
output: {"hour": 10, "minute": 15}
